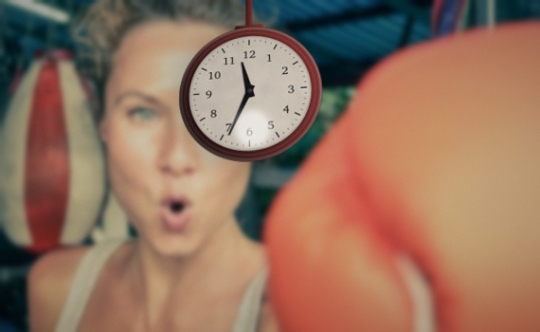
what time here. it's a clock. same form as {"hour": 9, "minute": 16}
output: {"hour": 11, "minute": 34}
